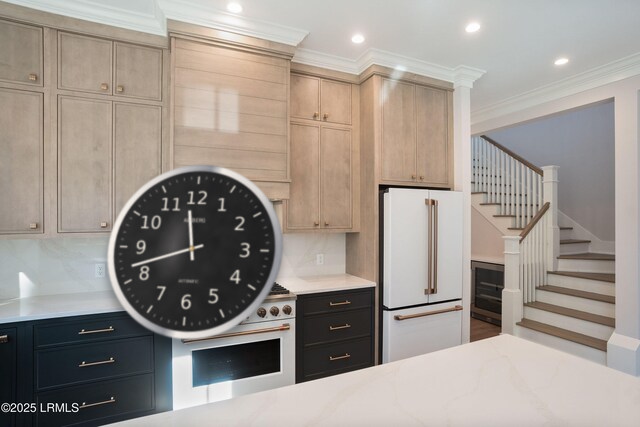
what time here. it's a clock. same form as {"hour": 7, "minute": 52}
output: {"hour": 11, "minute": 42}
